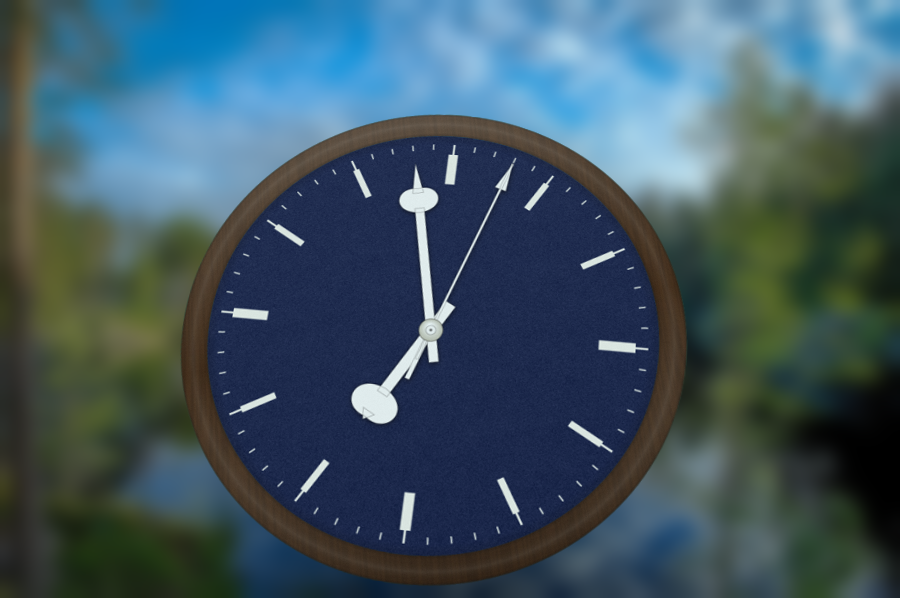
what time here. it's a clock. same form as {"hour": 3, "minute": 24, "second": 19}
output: {"hour": 6, "minute": 58, "second": 3}
